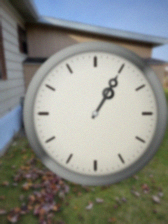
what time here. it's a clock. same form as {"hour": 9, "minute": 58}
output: {"hour": 1, "minute": 5}
